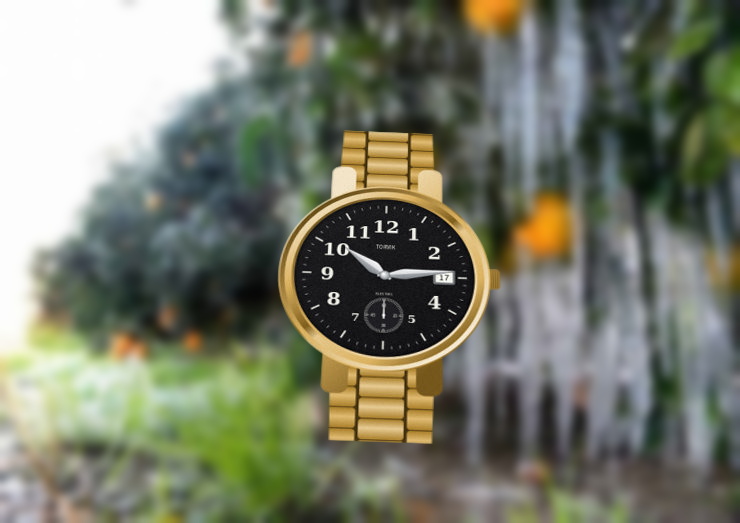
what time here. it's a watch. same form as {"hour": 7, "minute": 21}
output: {"hour": 10, "minute": 14}
